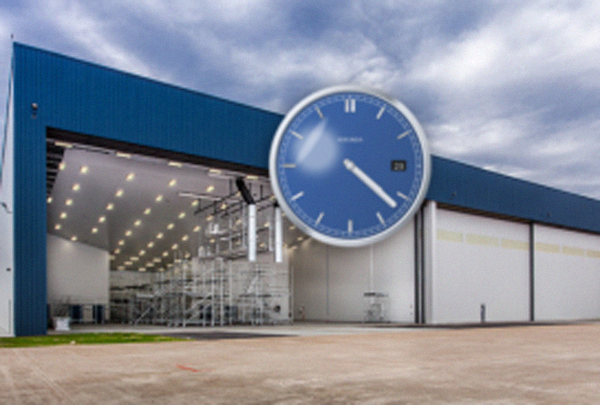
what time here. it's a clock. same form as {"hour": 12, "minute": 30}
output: {"hour": 4, "minute": 22}
